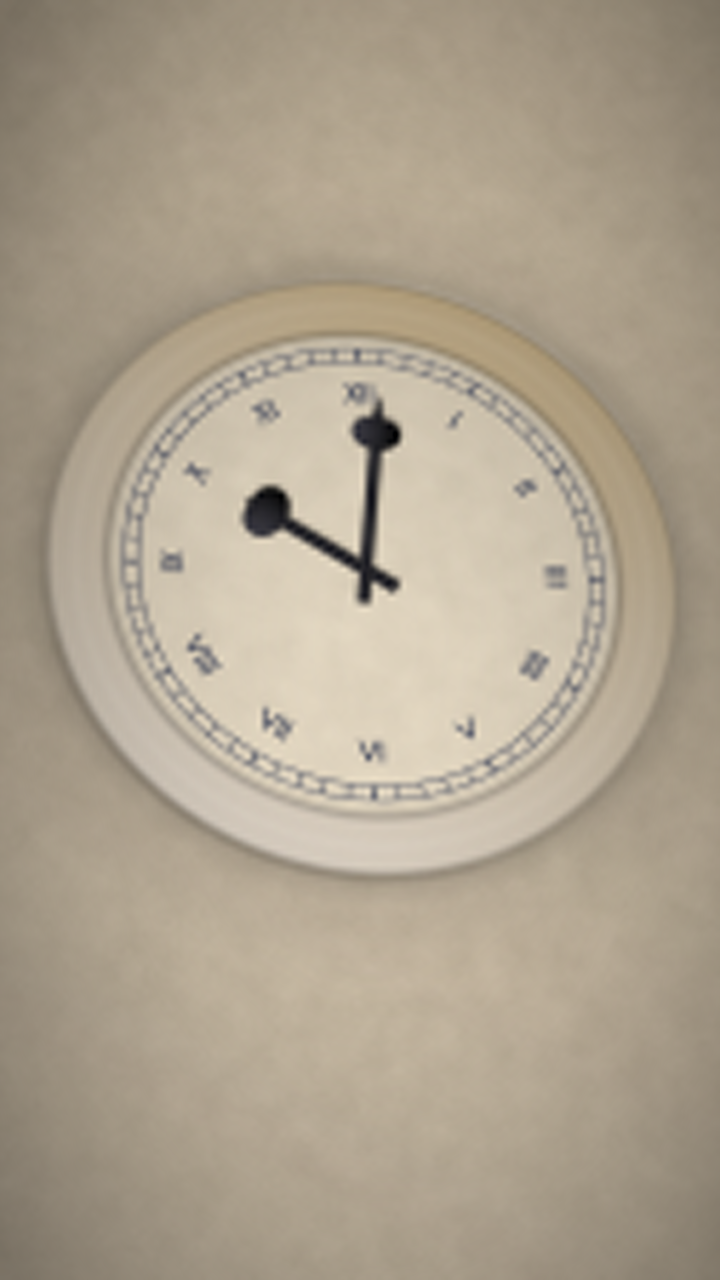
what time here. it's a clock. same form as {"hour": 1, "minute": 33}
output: {"hour": 10, "minute": 1}
